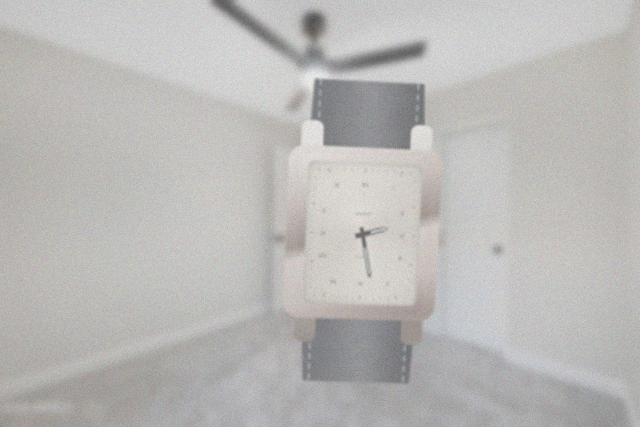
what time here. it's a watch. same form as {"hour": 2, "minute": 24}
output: {"hour": 2, "minute": 28}
